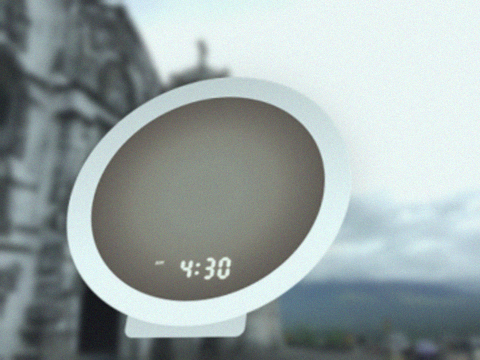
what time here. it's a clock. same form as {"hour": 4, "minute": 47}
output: {"hour": 4, "minute": 30}
